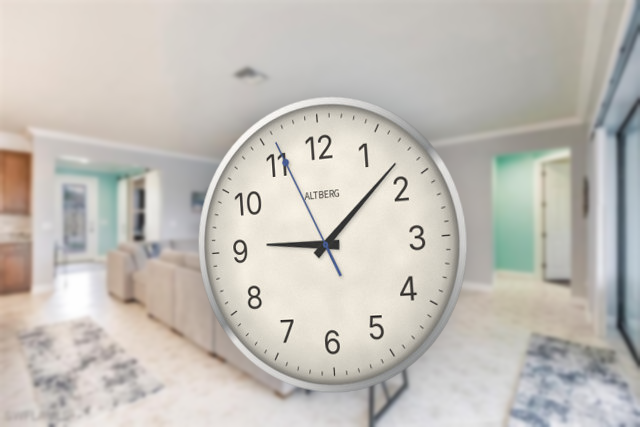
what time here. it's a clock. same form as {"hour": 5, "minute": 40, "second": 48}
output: {"hour": 9, "minute": 7, "second": 56}
